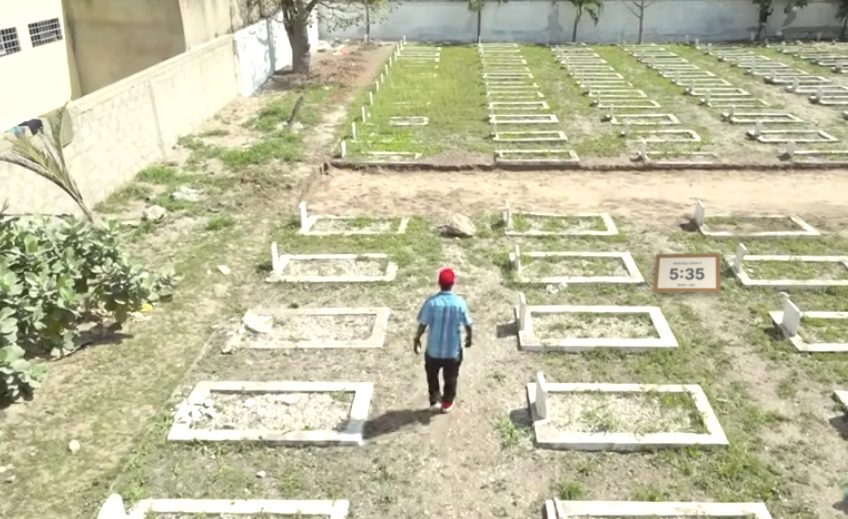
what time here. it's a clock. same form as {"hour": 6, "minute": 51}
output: {"hour": 5, "minute": 35}
